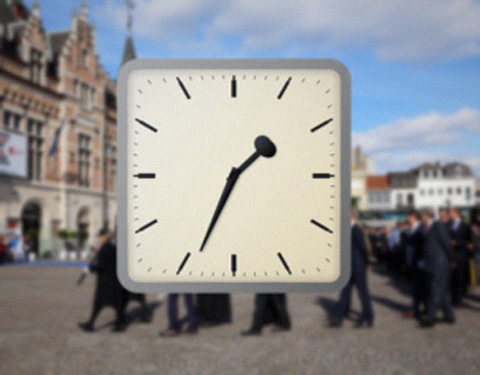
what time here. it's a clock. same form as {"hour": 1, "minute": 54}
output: {"hour": 1, "minute": 34}
